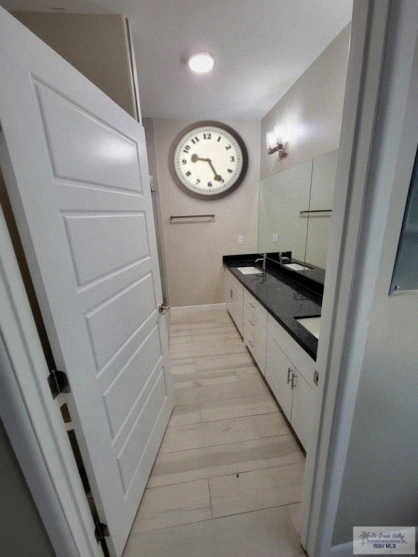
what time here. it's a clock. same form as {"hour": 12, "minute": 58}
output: {"hour": 9, "minute": 26}
